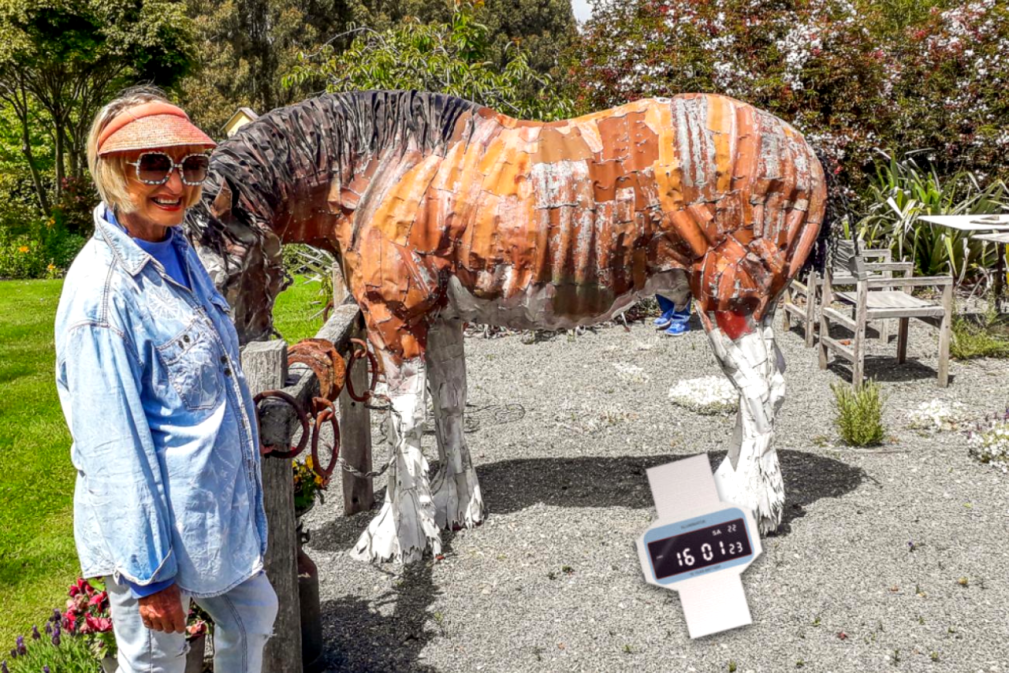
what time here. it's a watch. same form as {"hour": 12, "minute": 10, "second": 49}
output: {"hour": 16, "minute": 1, "second": 23}
